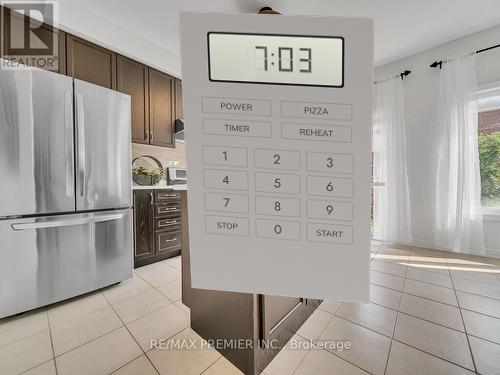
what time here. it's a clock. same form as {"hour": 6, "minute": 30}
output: {"hour": 7, "minute": 3}
